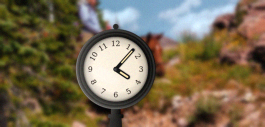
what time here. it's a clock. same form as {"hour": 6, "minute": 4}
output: {"hour": 4, "minute": 7}
